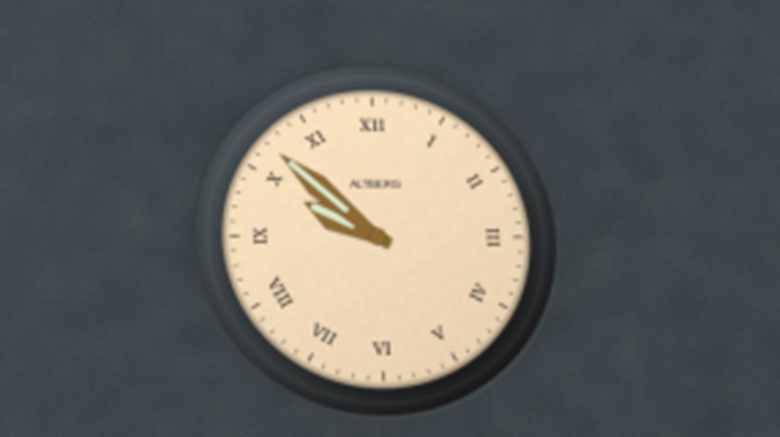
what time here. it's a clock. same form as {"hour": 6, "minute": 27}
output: {"hour": 9, "minute": 52}
